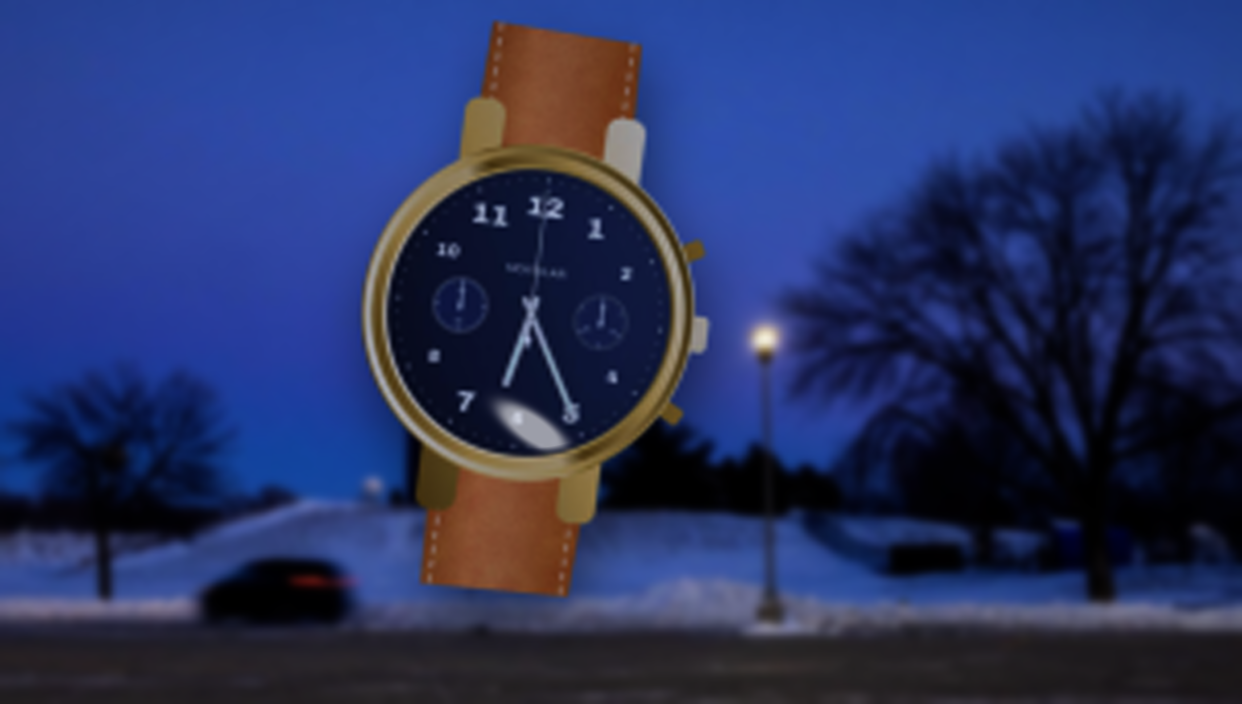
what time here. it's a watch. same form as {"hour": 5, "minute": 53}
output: {"hour": 6, "minute": 25}
